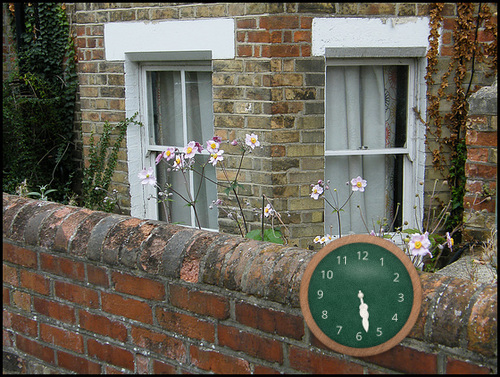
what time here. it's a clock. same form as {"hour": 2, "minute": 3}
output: {"hour": 5, "minute": 28}
